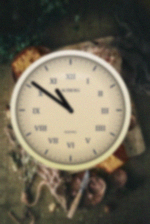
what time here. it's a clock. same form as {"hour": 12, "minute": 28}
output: {"hour": 10, "minute": 51}
